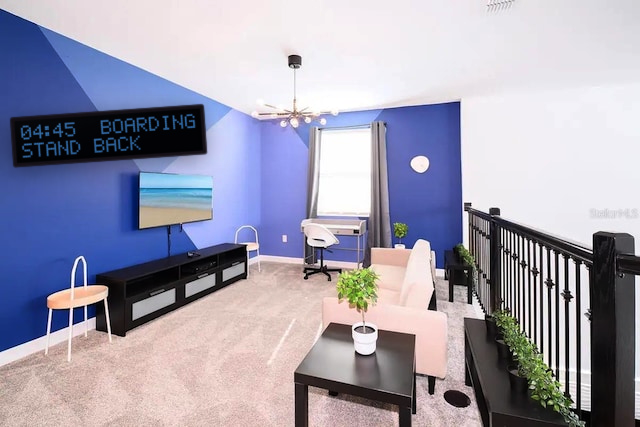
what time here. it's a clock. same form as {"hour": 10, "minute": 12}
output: {"hour": 4, "minute": 45}
